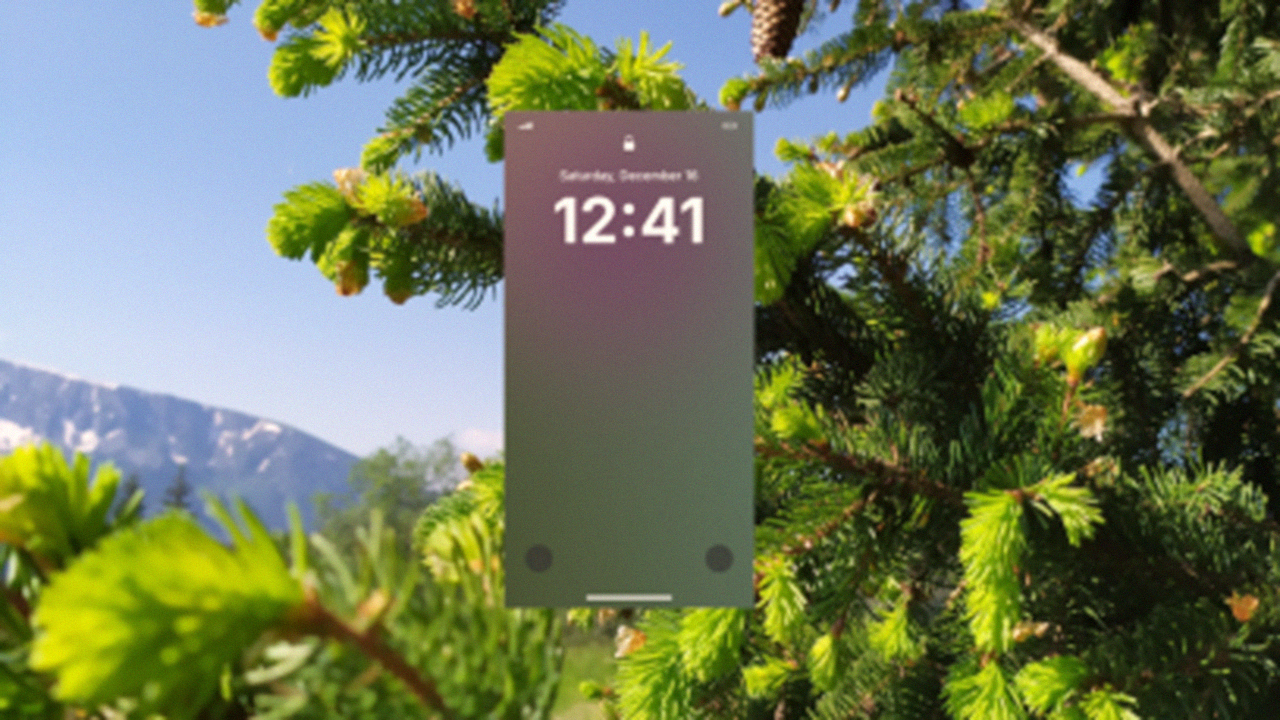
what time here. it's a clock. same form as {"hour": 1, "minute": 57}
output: {"hour": 12, "minute": 41}
